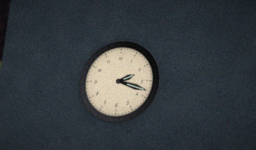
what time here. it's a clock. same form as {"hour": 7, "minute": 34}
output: {"hour": 2, "minute": 18}
